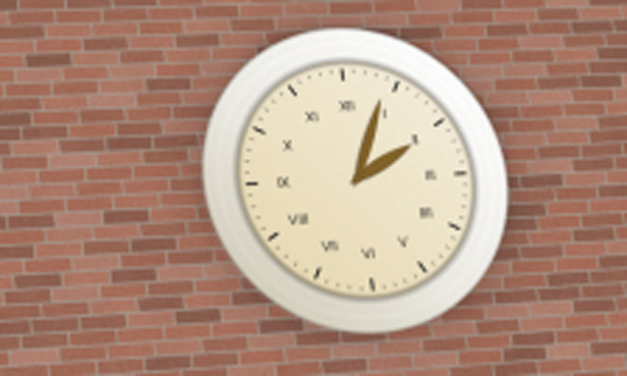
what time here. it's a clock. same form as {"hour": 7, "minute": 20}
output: {"hour": 2, "minute": 4}
